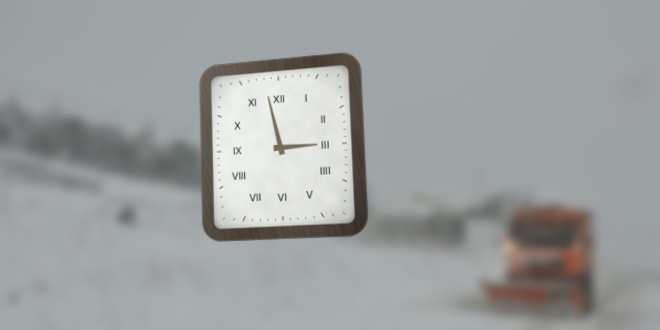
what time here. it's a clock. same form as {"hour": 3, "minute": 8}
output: {"hour": 2, "minute": 58}
